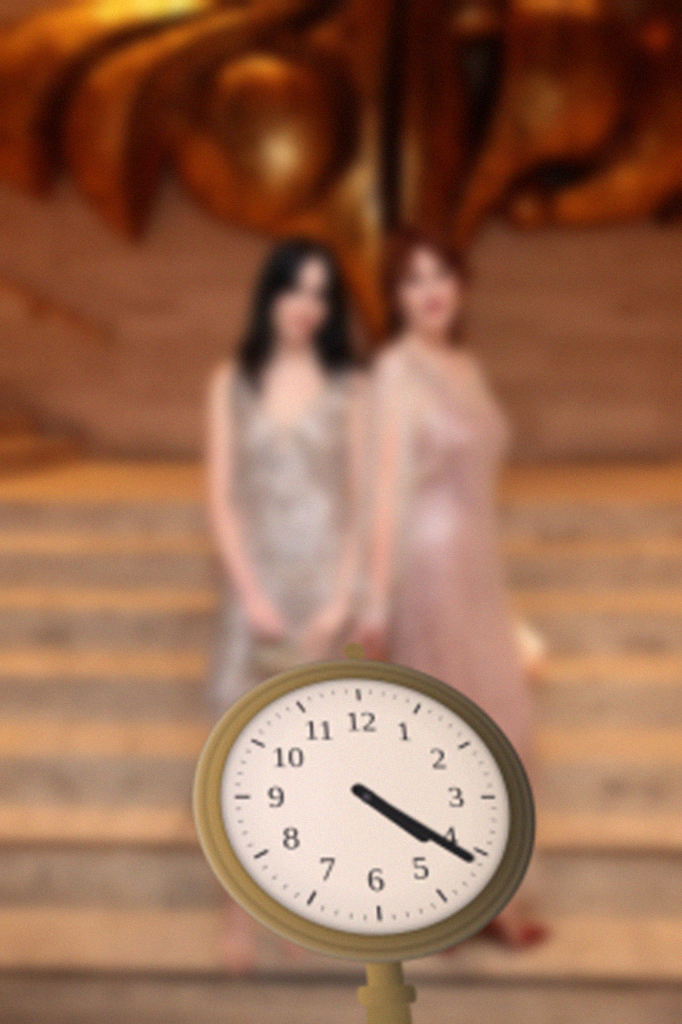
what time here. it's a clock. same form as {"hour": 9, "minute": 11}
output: {"hour": 4, "minute": 21}
